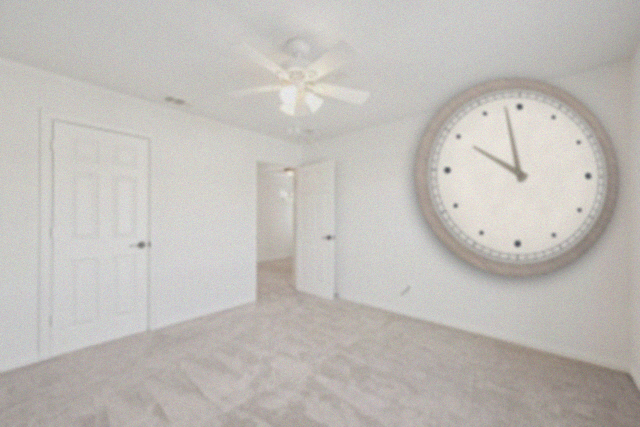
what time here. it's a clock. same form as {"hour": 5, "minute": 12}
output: {"hour": 9, "minute": 58}
